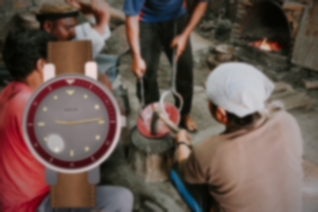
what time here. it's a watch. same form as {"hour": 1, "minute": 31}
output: {"hour": 9, "minute": 14}
